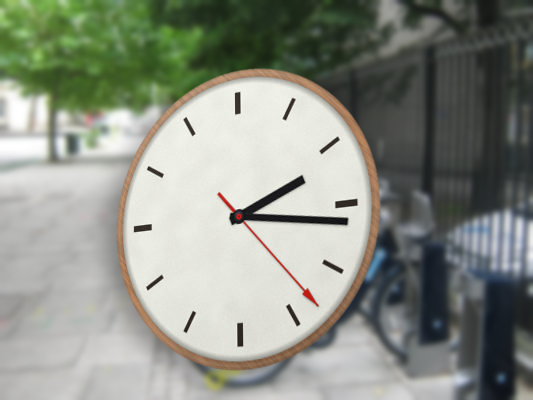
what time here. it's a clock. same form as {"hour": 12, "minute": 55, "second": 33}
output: {"hour": 2, "minute": 16, "second": 23}
